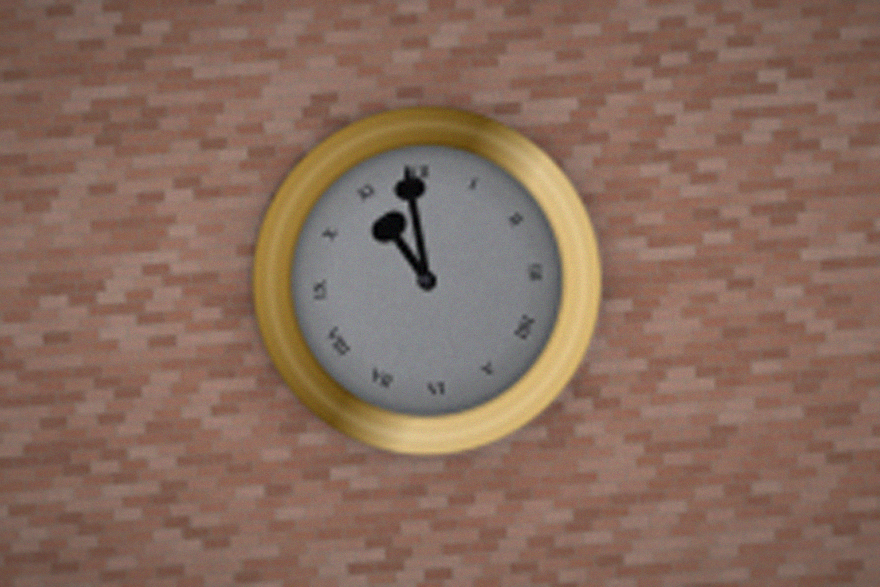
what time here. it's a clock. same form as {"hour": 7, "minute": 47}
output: {"hour": 10, "minute": 59}
